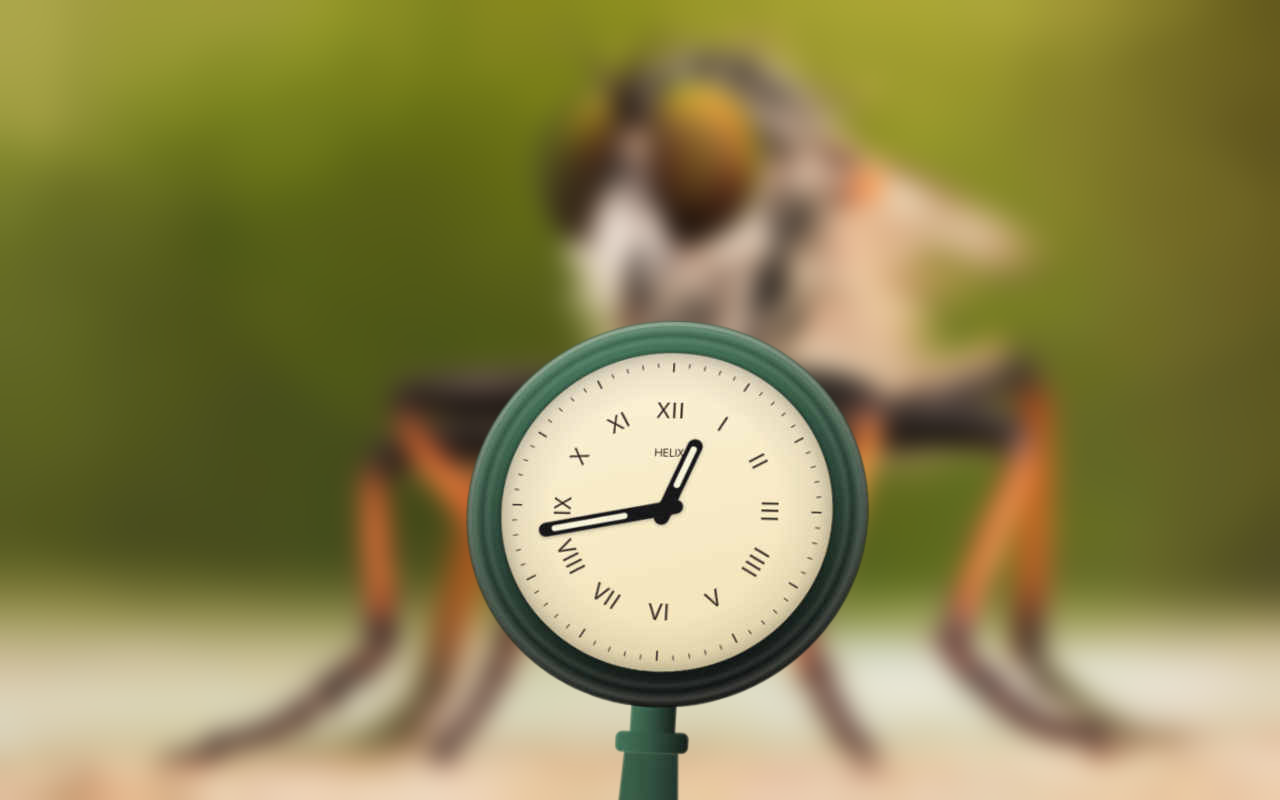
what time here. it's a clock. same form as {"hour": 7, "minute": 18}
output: {"hour": 12, "minute": 43}
